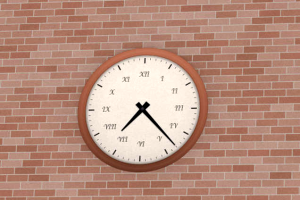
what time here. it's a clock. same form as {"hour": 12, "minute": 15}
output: {"hour": 7, "minute": 23}
